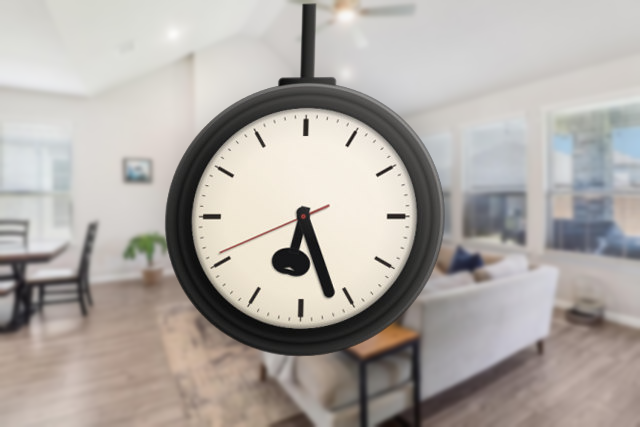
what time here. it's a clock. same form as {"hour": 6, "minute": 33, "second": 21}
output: {"hour": 6, "minute": 26, "second": 41}
